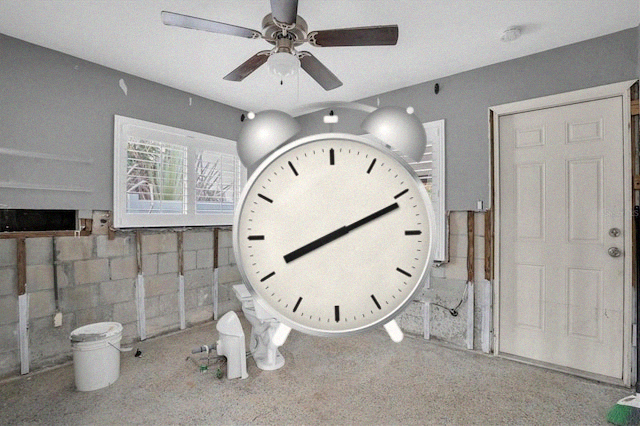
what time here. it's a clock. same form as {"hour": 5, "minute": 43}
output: {"hour": 8, "minute": 11}
